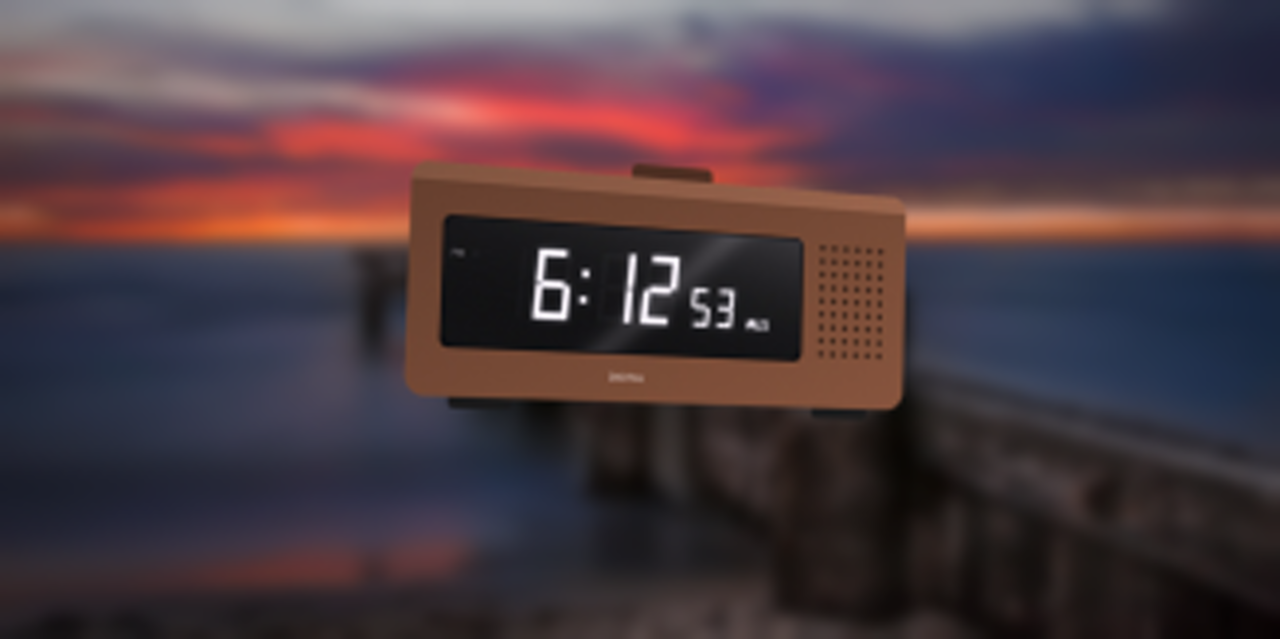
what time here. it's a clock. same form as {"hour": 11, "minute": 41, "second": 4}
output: {"hour": 6, "minute": 12, "second": 53}
